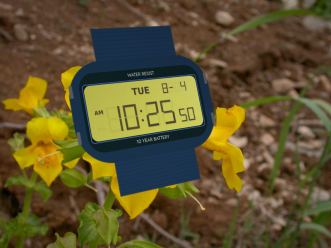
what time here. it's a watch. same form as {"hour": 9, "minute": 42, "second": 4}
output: {"hour": 10, "minute": 25, "second": 50}
